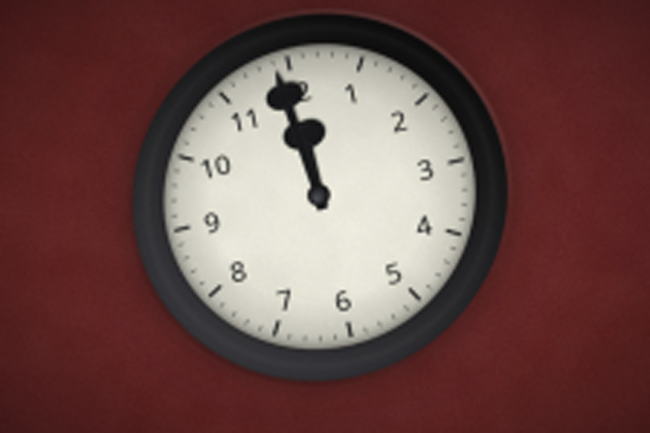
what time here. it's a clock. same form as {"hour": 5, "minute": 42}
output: {"hour": 11, "minute": 59}
